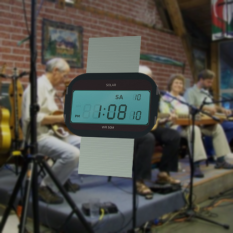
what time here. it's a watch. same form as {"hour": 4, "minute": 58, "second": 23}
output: {"hour": 1, "minute": 8, "second": 10}
